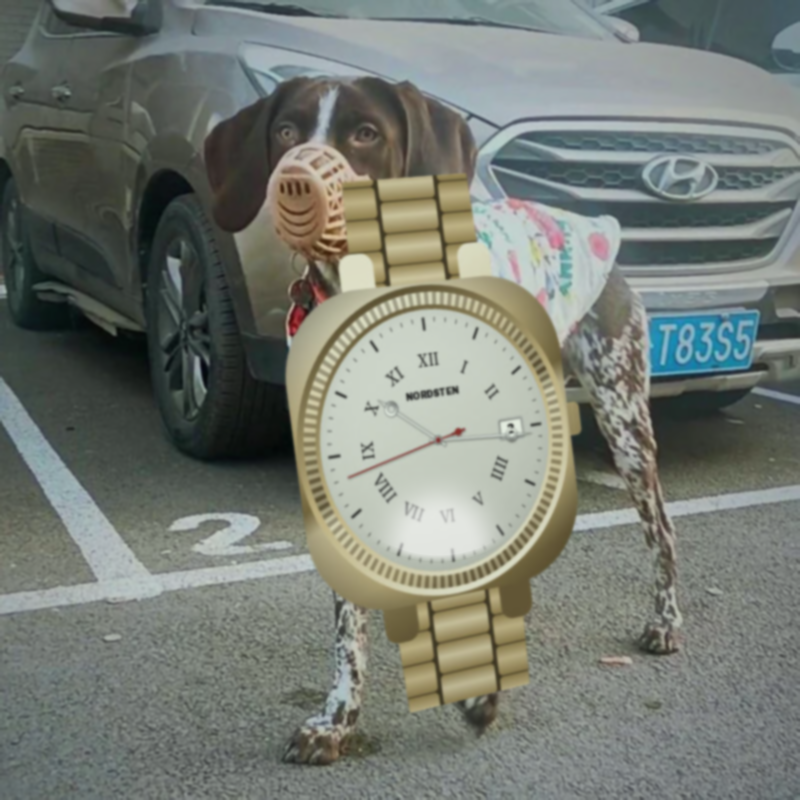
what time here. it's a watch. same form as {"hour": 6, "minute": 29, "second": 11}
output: {"hour": 10, "minute": 15, "second": 43}
